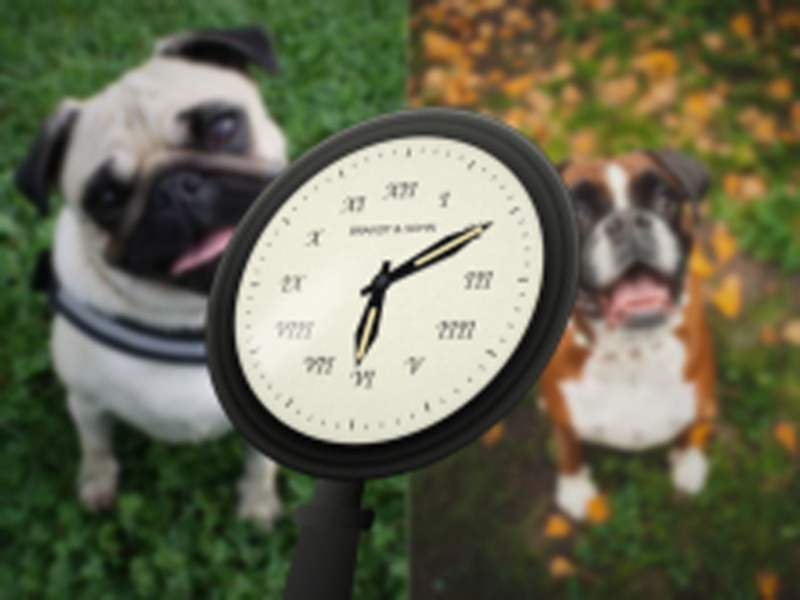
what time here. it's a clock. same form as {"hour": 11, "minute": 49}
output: {"hour": 6, "minute": 10}
